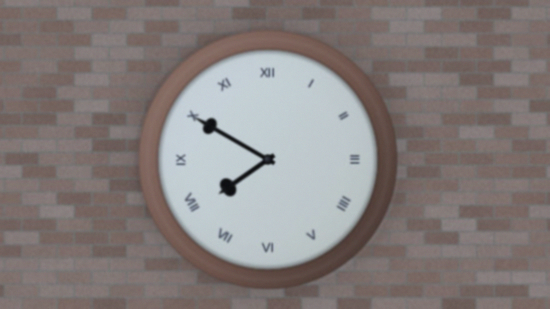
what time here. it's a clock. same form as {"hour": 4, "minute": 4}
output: {"hour": 7, "minute": 50}
